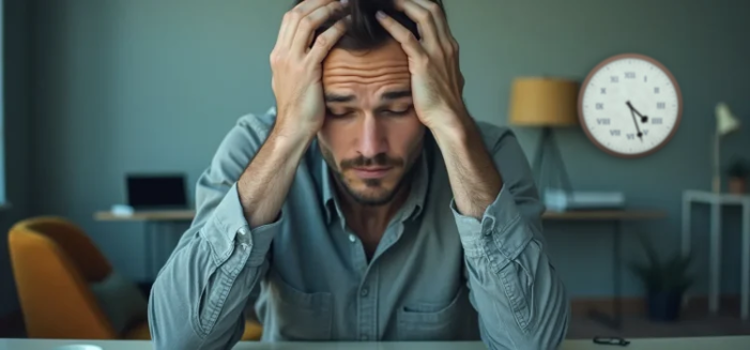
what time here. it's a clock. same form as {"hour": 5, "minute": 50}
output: {"hour": 4, "minute": 27}
